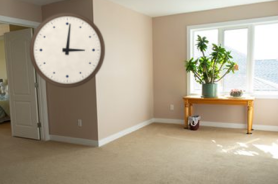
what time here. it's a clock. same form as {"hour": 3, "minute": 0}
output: {"hour": 3, "minute": 1}
